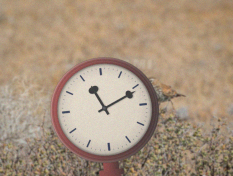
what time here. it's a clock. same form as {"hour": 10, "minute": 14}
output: {"hour": 11, "minute": 11}
